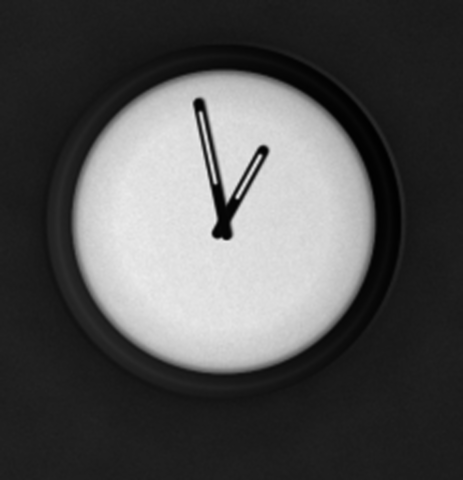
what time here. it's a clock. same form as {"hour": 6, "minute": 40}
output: {"hour": 12, "minute": 58}
